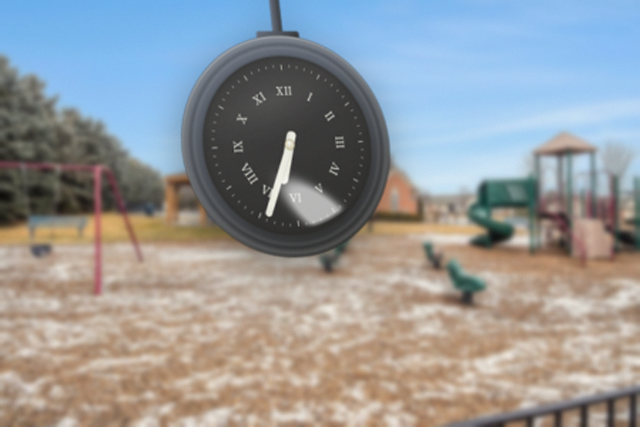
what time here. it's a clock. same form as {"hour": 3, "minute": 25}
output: {"hour": 6, "minute": 34}
